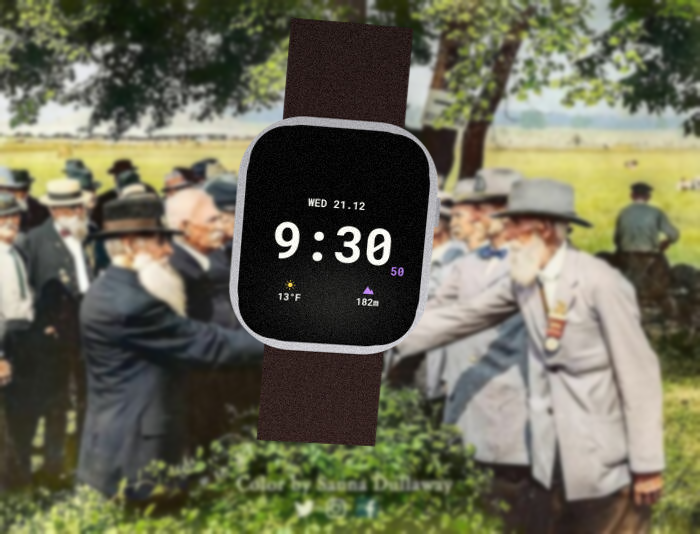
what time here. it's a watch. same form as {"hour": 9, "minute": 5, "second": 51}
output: {"hour": 9, "minute": 30, "second": 50}
